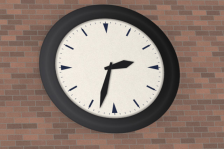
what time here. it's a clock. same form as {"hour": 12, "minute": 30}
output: {"hour": 2, "minute": 33}
